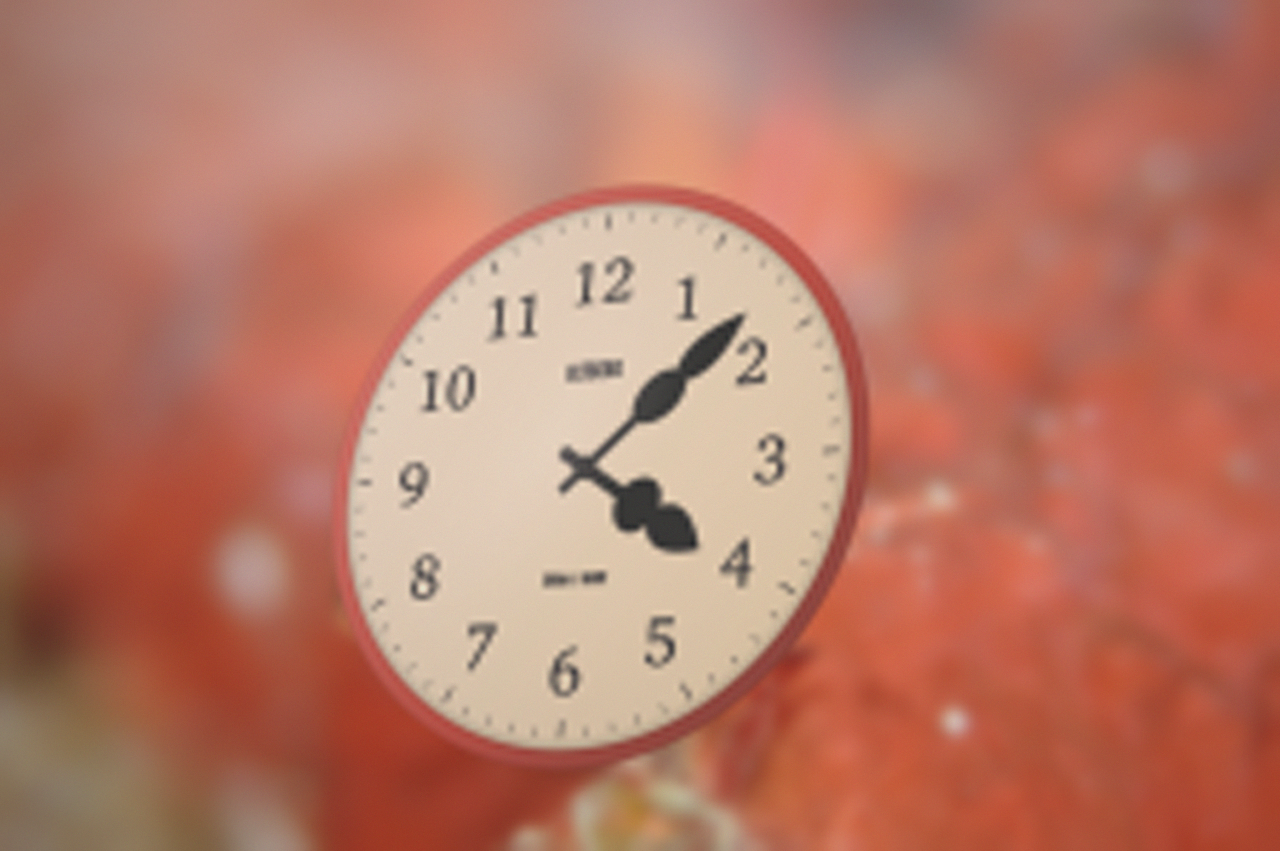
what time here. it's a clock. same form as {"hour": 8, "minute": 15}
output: {"hour": 4, "minute": 8}
